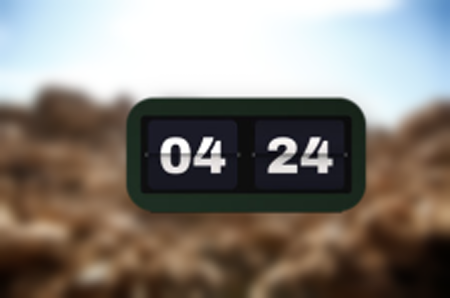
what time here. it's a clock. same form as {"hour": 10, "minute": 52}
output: {"hour": 4, "minute": 24}
